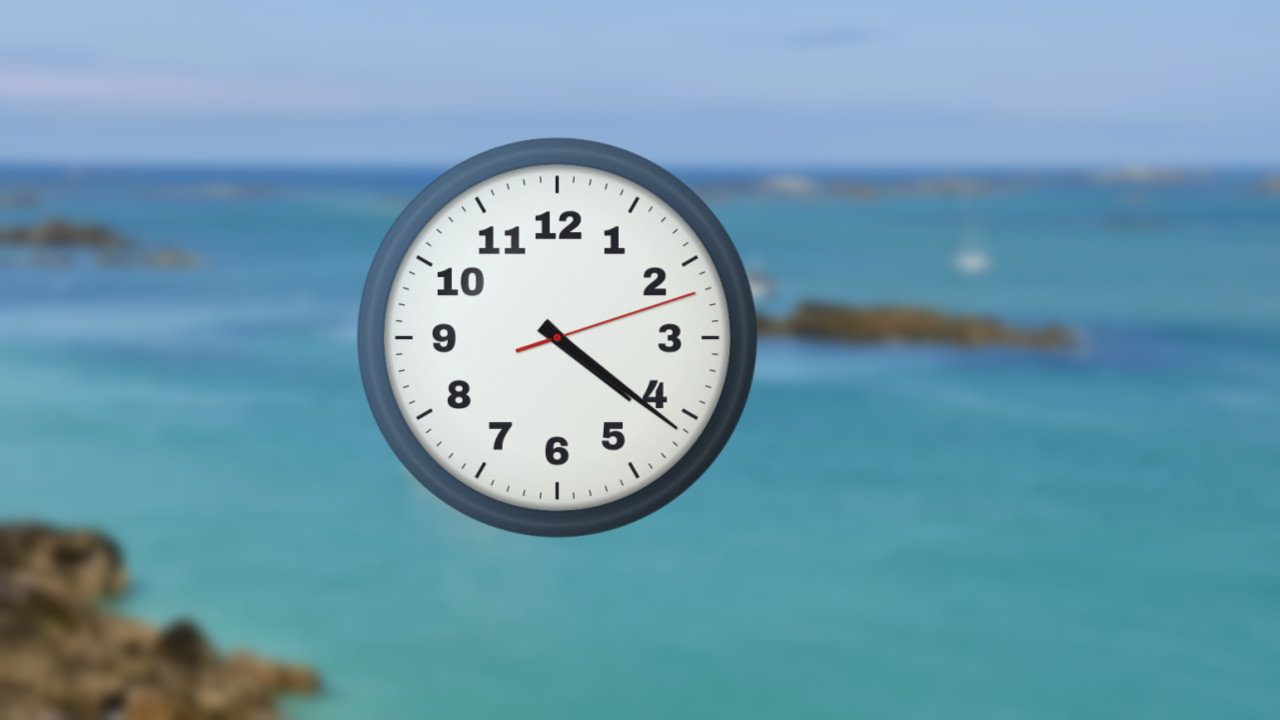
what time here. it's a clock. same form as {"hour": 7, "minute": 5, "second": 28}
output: {"hour": 4, "minute": 21, "second": 12}
